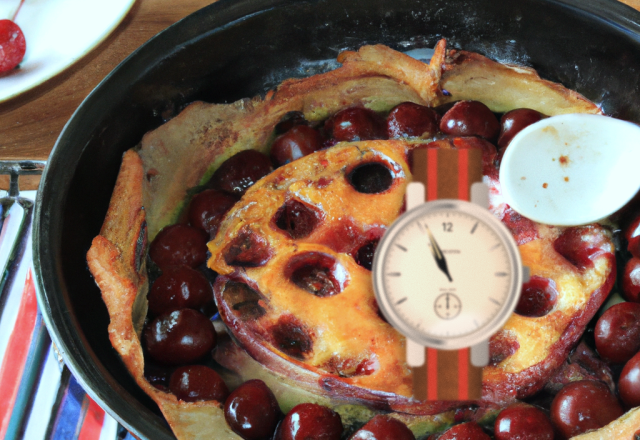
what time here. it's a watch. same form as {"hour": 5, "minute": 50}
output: {"hour": 10, "minute": 56}
